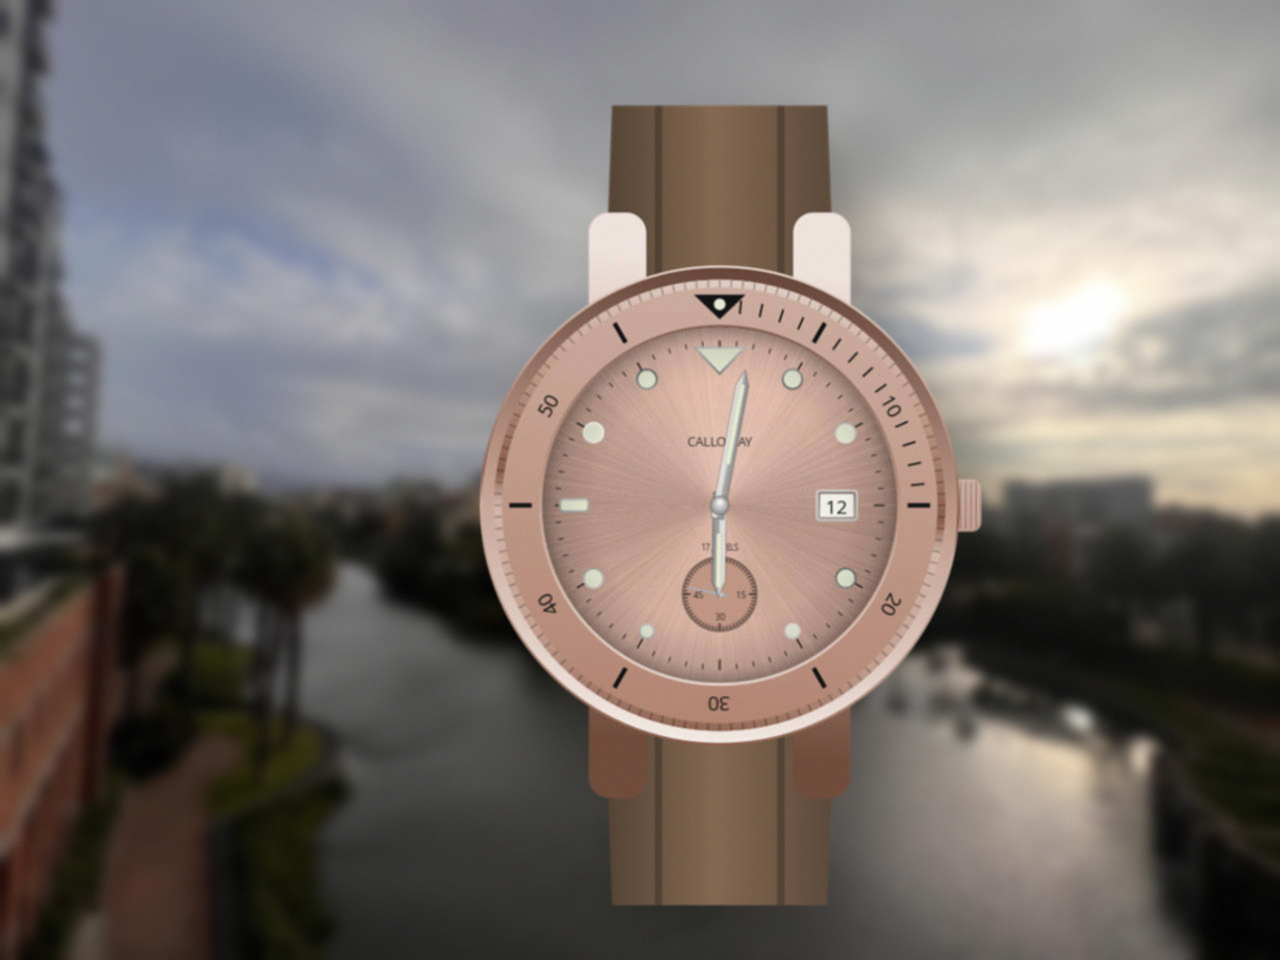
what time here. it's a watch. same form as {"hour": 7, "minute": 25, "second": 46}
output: {"hour": 6, "minute": 1, "second": 47}
